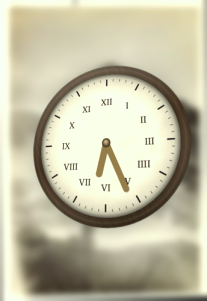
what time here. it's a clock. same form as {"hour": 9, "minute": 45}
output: {"hour": 6, "minute": 26}
